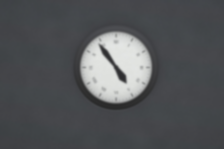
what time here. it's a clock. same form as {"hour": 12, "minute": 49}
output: {"hour": 4, "minute": 54}
